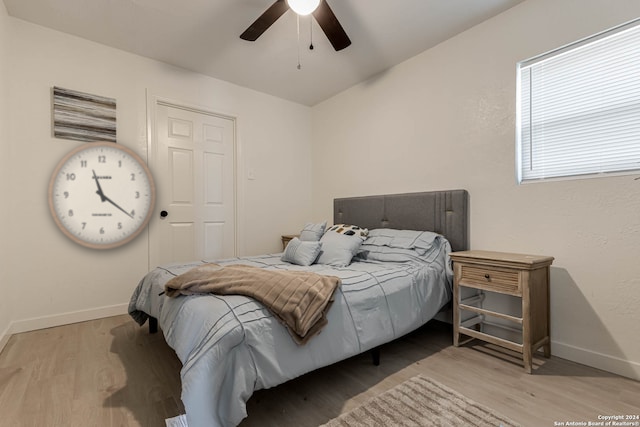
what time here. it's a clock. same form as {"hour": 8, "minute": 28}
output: {"hour": 11, "minute": 21}
